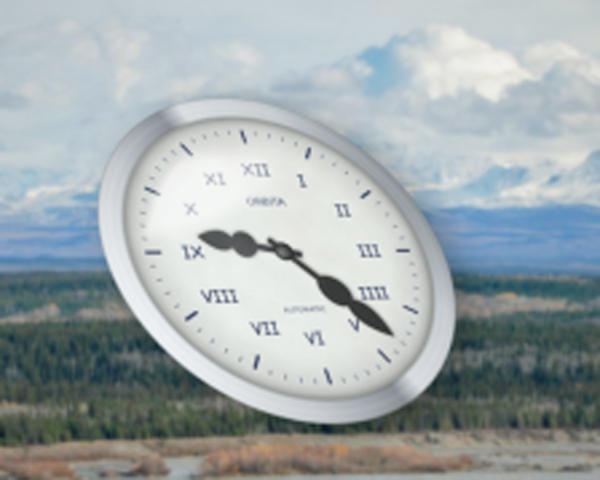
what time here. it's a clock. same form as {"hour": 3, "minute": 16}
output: {"hour": 9, "minute": 23}
